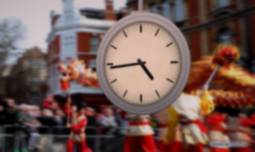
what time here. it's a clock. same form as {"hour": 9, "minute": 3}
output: {"hour": 4, "minute": 44}
